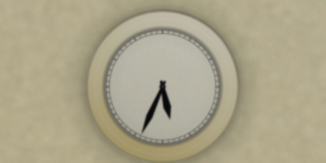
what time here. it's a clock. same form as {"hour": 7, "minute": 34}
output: {"hour": 5, "minute": 34}
